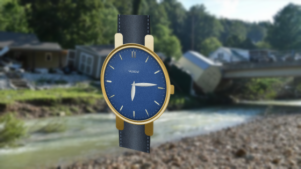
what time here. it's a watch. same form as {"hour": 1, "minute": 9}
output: {"hour": 6, "minute": 14}
